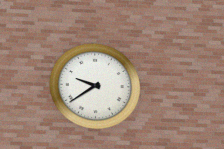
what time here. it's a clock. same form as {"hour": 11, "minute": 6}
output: {"hour": 9, "minute": 39}
